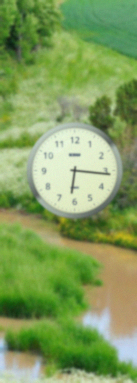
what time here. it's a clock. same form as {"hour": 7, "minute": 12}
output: {"hour": 6, "minute": 16}
